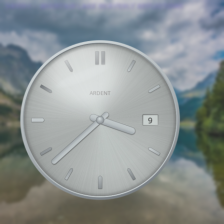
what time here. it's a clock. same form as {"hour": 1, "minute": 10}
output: {"hour": 3, "minute": 38}
